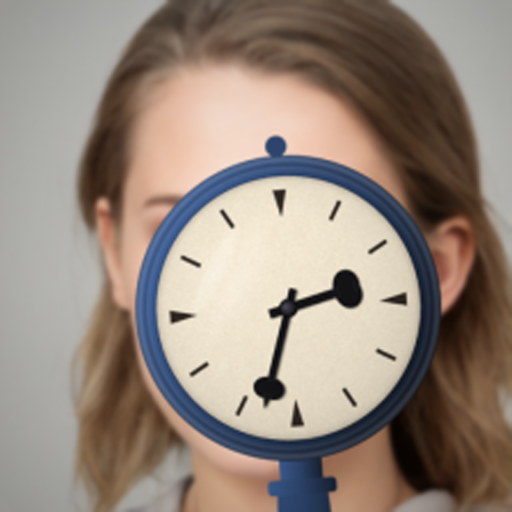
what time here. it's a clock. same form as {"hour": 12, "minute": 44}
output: {"hour": 2, "minute": 33}
